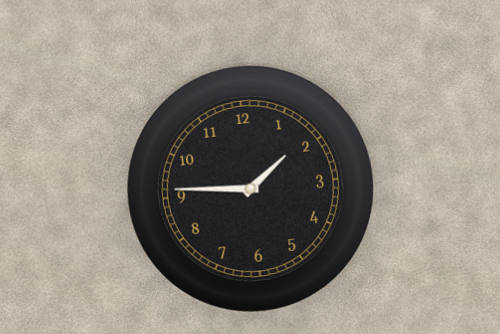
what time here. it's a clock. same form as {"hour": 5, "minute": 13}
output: {"hour": 1, "minute": 46}
